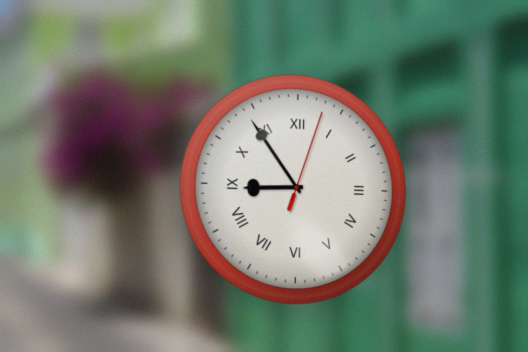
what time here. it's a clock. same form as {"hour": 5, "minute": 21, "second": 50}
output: {"hour": 8, "minute": 54, "second": 3}
